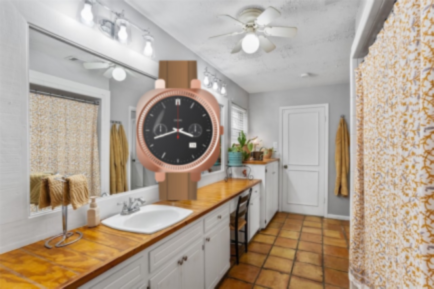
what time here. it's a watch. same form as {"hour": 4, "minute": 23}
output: {"hour": 3, "minute": 42}
